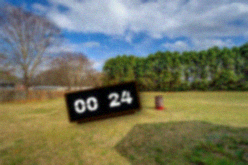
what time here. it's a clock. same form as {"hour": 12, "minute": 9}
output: {"hour": 0, "minute": 24}
